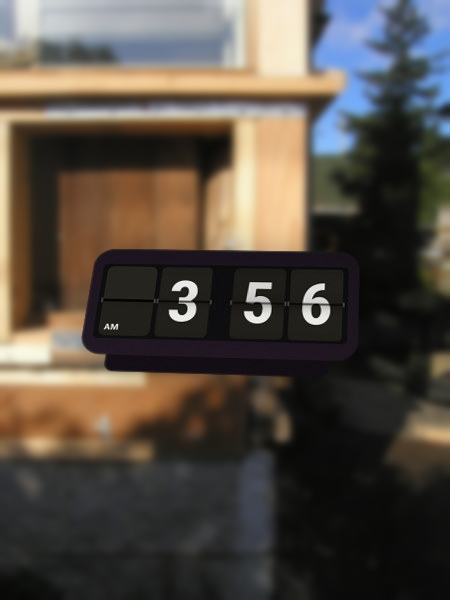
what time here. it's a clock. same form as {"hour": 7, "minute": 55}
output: {"hour": 3, "minute": 56}
